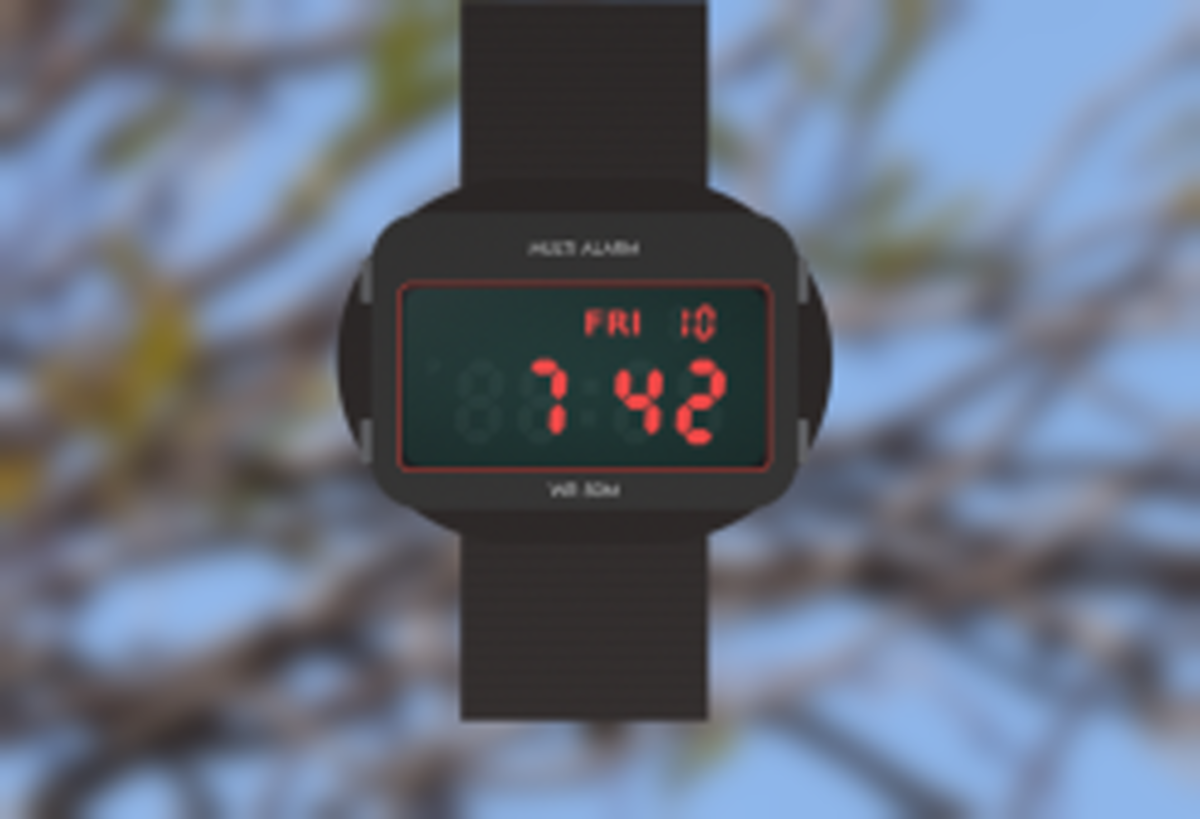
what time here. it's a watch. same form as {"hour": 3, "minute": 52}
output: {"hour": 7, "minute": 42}
